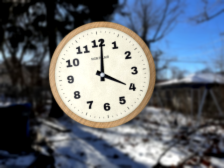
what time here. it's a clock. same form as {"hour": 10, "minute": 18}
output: {"hour": 4, "minute": 1}
